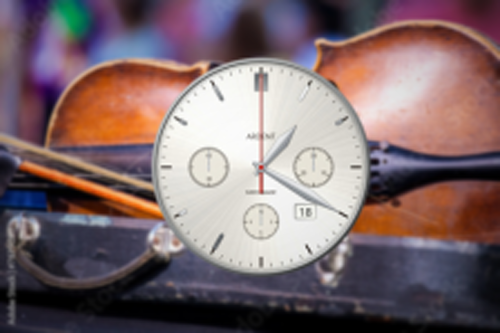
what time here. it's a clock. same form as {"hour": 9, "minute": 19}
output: {"hour": 1, "minute": 20}
